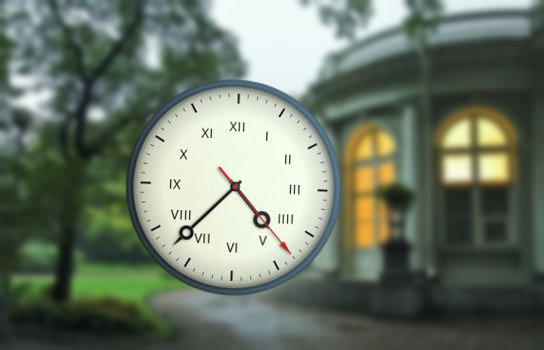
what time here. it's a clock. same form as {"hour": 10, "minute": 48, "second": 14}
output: {"hour": 4, "minute": 37, "second": 23}
